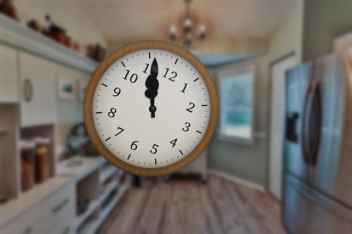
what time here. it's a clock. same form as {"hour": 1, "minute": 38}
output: {"hour": 10, "minute": 56}
